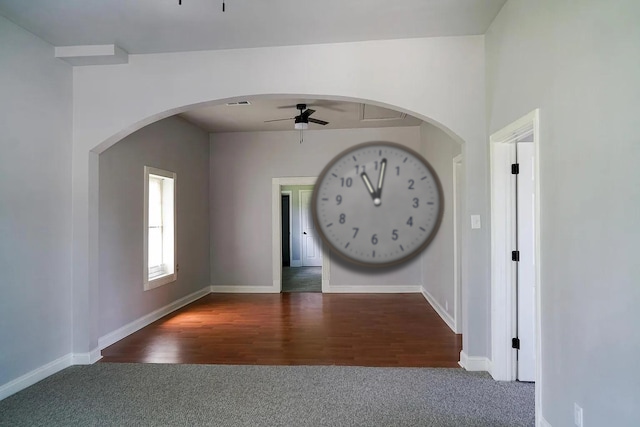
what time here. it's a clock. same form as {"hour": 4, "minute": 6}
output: {"hour": 11, "minute": 1}
